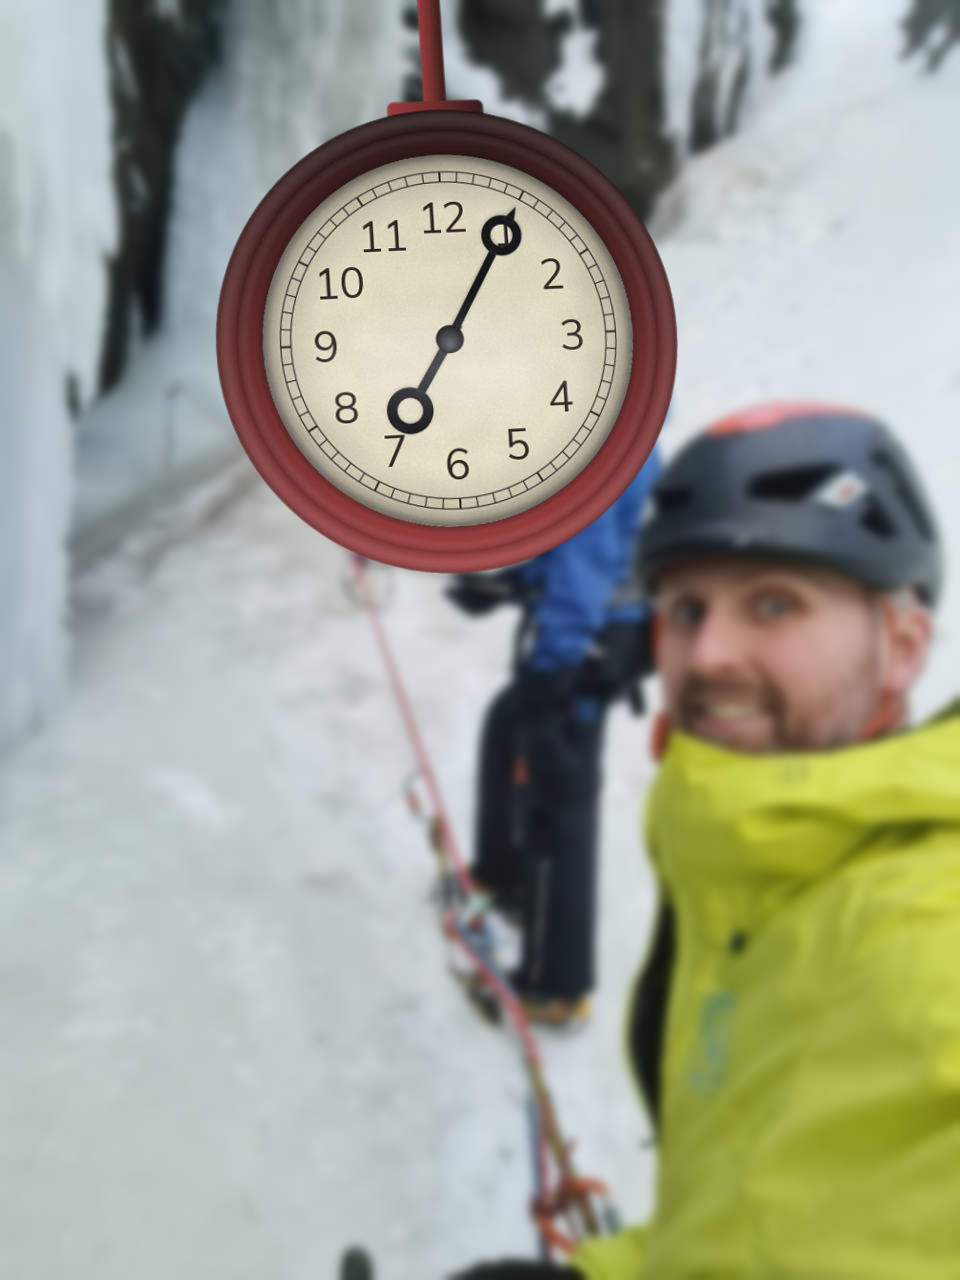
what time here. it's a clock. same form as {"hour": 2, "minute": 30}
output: {"hour": 7, "minute": 5}
